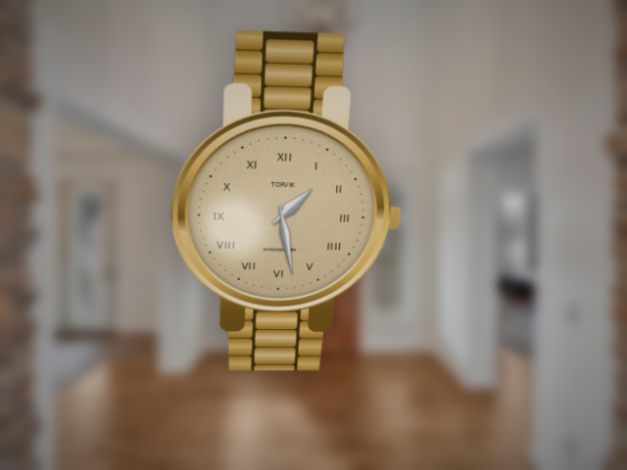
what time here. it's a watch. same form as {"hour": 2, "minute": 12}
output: {"hour": 1, "minute": 28}
